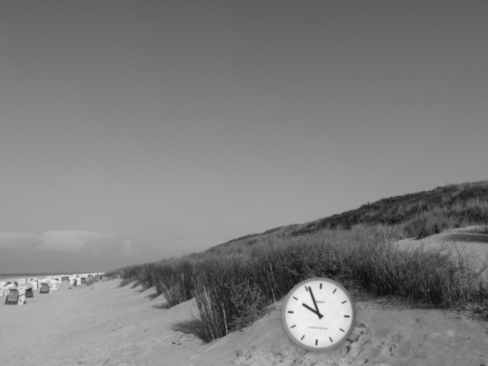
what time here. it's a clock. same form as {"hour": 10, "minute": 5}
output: {"hour": 9, "minute": 56}
